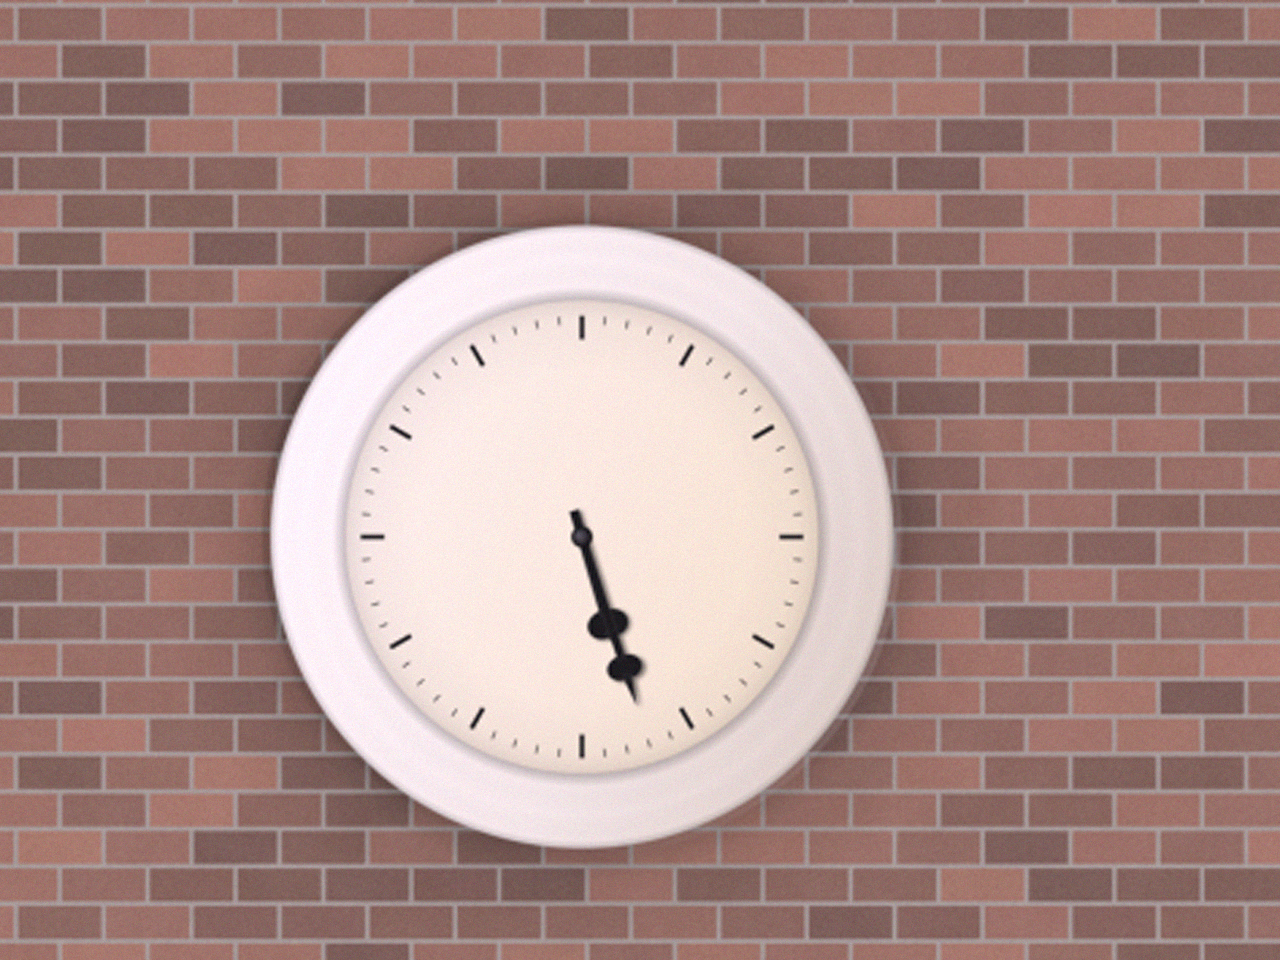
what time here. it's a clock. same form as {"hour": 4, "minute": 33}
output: {"hour": 5, "minute": 27}
